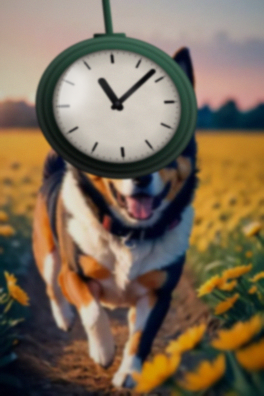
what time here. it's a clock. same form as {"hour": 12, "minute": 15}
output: {"hour": 11, "minute": 8}
